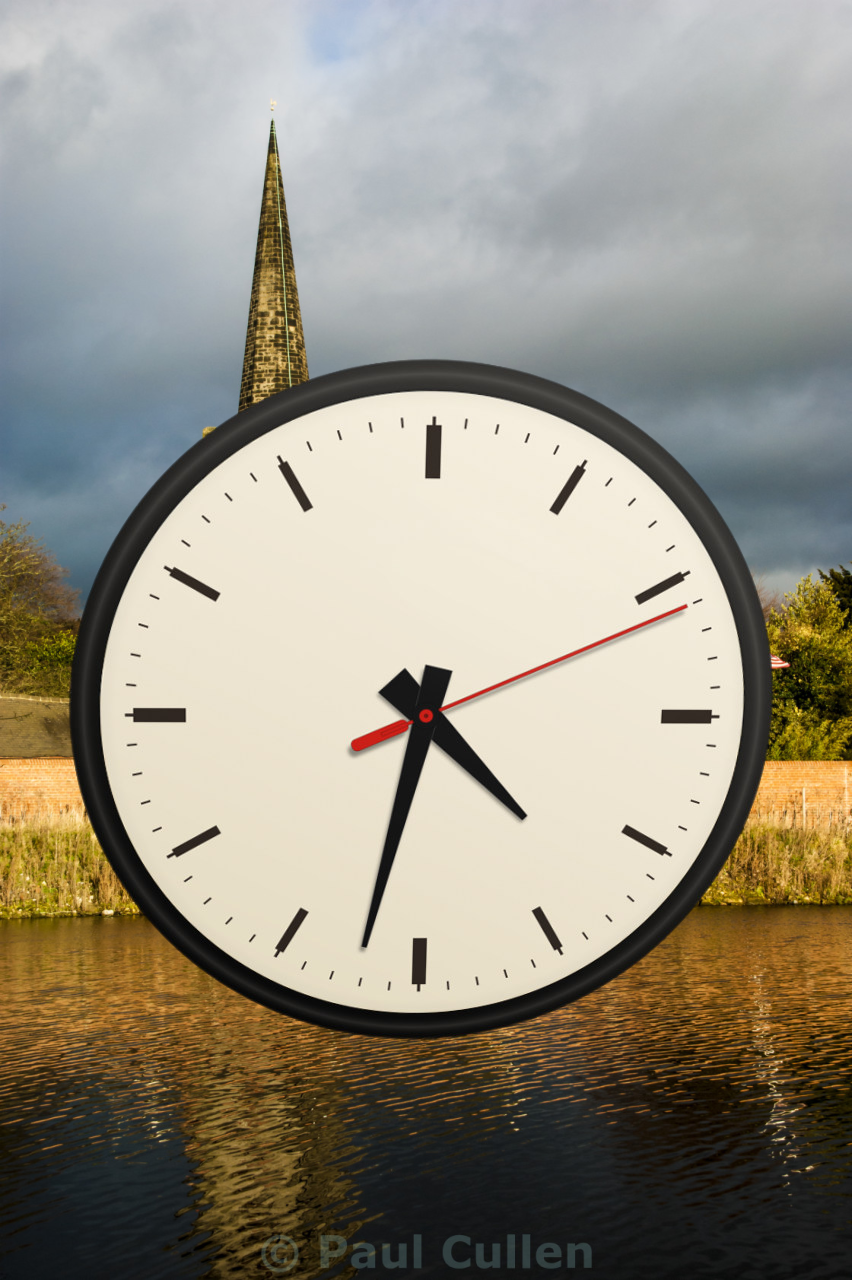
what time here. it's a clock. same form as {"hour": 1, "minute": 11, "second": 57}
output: {"hour": 4, "minute": 32, "second": 11}
